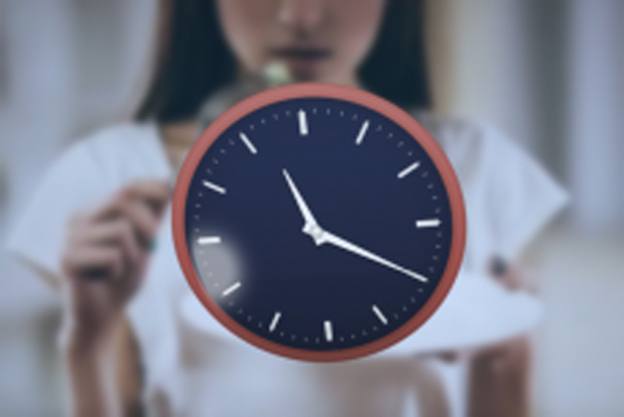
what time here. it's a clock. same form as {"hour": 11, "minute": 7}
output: {"hour": 11, "minute": 20}
